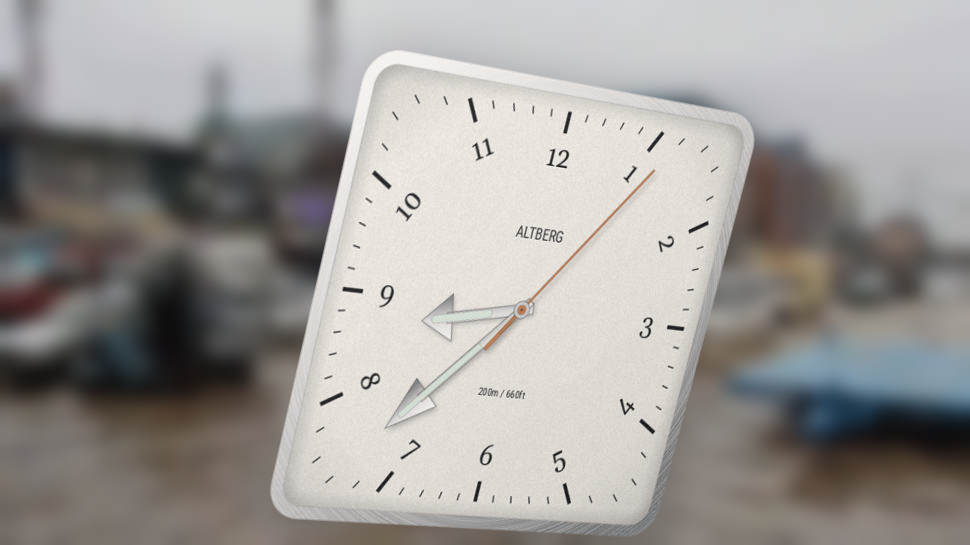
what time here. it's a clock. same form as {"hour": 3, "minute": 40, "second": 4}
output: {"hour": 8, "minute": 37, "second": 6}
